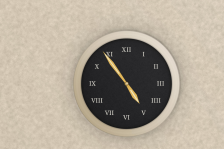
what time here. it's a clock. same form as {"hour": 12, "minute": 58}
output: {"hour": 4, "minute": 54}
